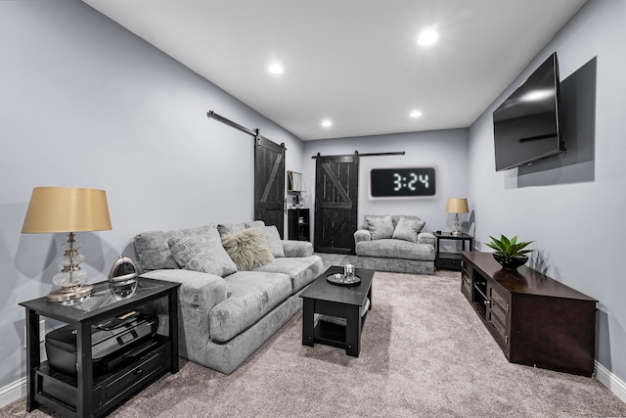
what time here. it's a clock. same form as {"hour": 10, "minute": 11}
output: {"hour": 3, "minute": 24}
